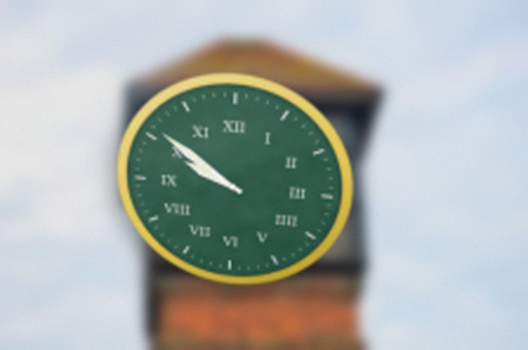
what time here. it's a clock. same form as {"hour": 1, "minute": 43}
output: {"hour": 9, "minute": 51}
